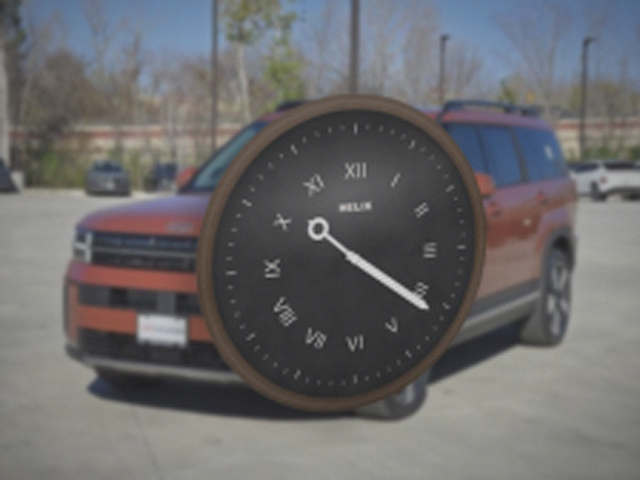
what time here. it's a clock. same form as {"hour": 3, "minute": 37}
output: {"hour": 10, "minute": 21}
